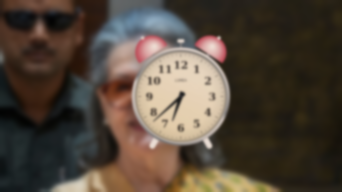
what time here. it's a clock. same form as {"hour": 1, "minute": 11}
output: {"hour": 6, "minute": 38}
